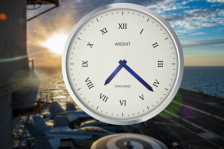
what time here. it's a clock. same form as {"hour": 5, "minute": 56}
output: {"hour": 7, "minute": 22}
